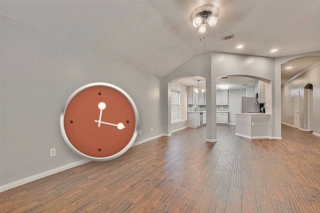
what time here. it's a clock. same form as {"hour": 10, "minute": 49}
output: {"hour": 12, "minute": 17}
